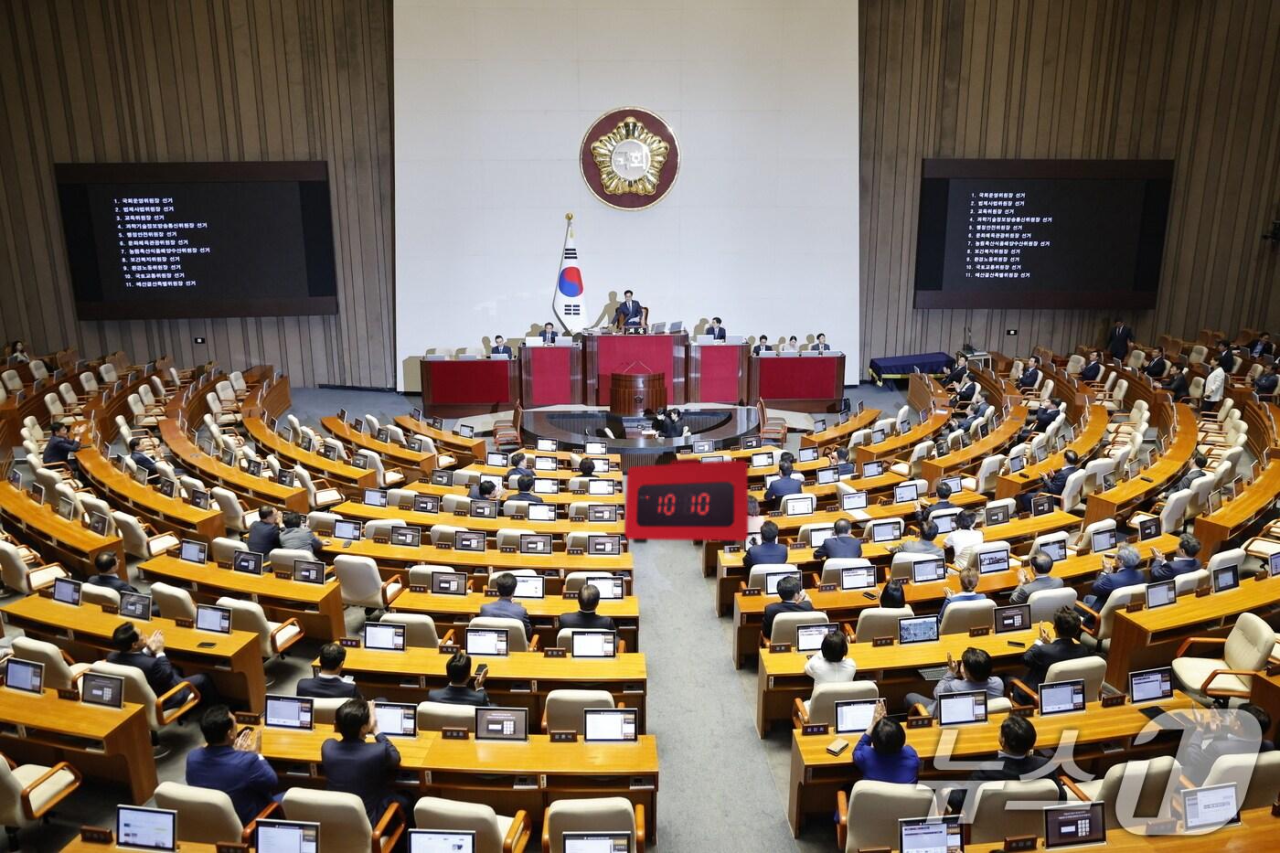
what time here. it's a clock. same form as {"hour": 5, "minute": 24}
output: {"hour": 10, "minute": 10}
